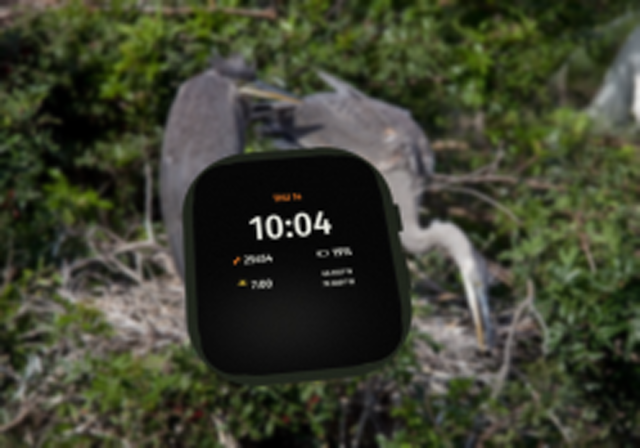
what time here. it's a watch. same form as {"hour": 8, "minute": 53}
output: {"hour": 10, "minute": 4}
